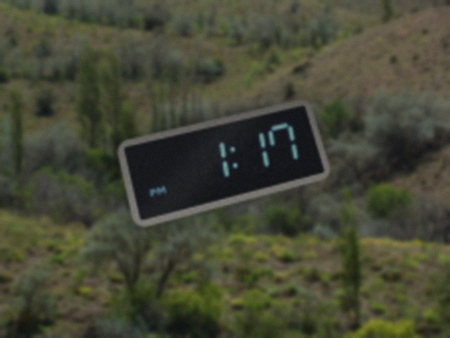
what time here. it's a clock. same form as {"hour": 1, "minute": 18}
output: {"hour": 1, "minute": 17}
